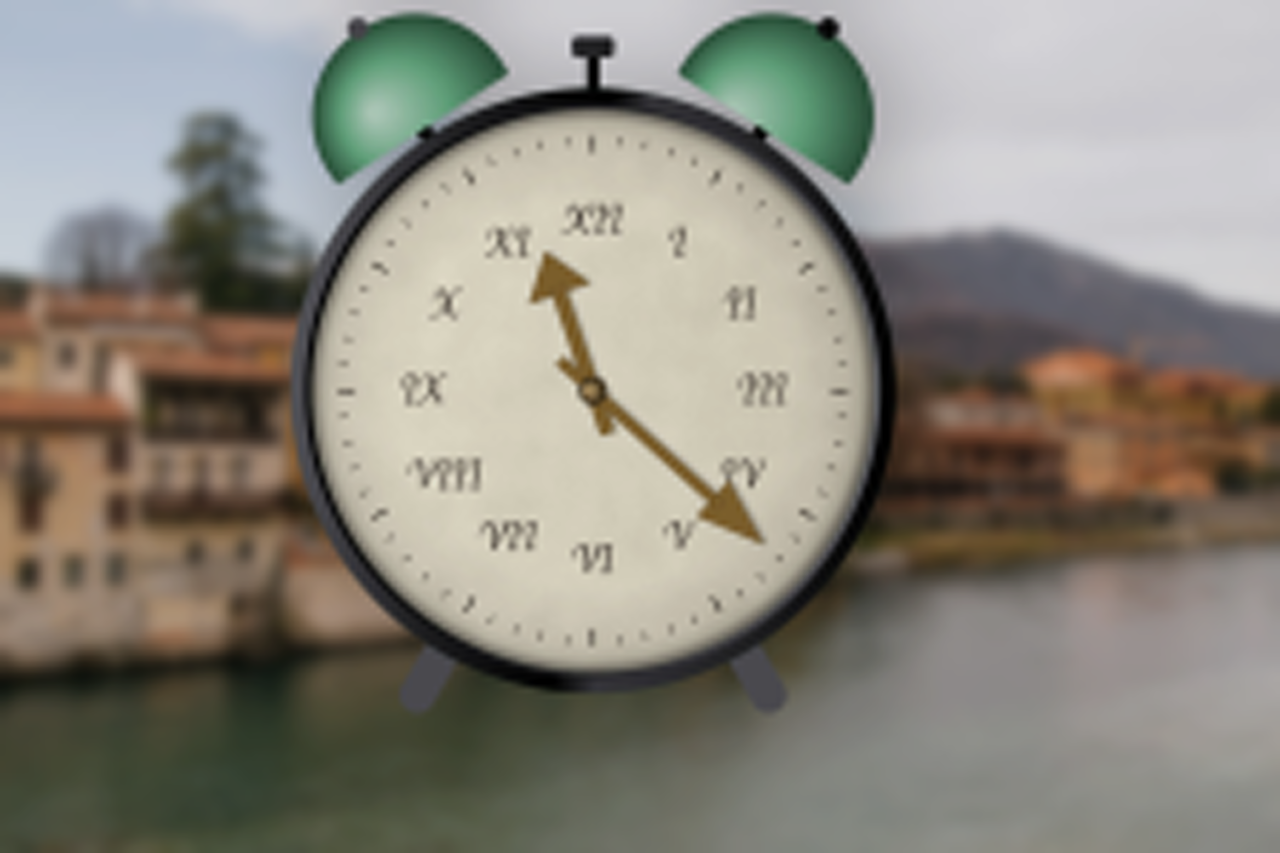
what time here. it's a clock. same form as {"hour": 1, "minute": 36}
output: {"hour": 11, "minute": 22}
